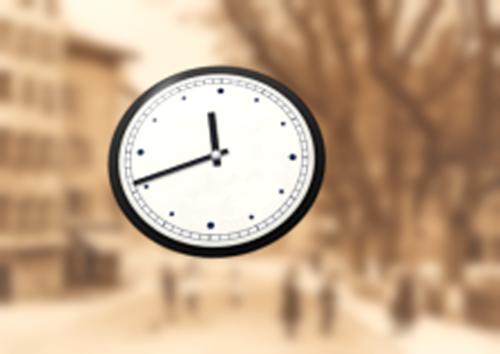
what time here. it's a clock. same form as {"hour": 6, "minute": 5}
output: {"hour": 11, "minute": 41}
